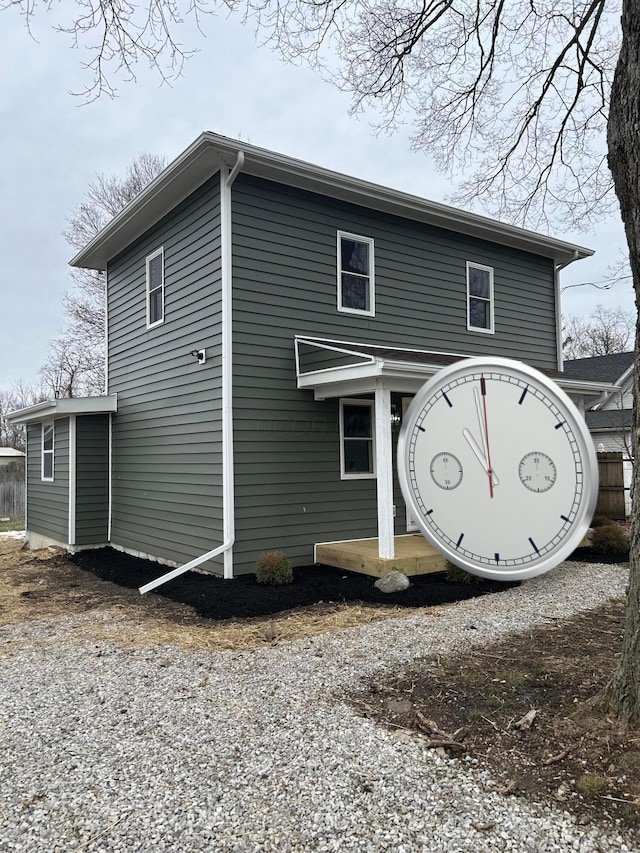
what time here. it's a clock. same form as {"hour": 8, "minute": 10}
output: {"hour": 10, "minute": 59}
